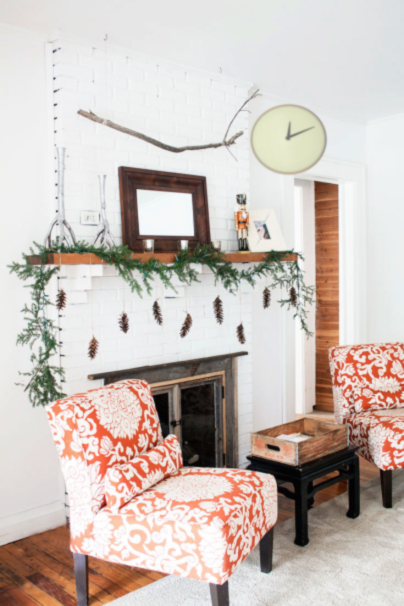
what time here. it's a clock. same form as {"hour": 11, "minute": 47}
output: {"hour": 12, "minute": 11}
